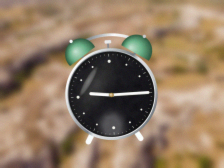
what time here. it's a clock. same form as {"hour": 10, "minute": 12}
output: {"hour": 9, "minute": 15}
